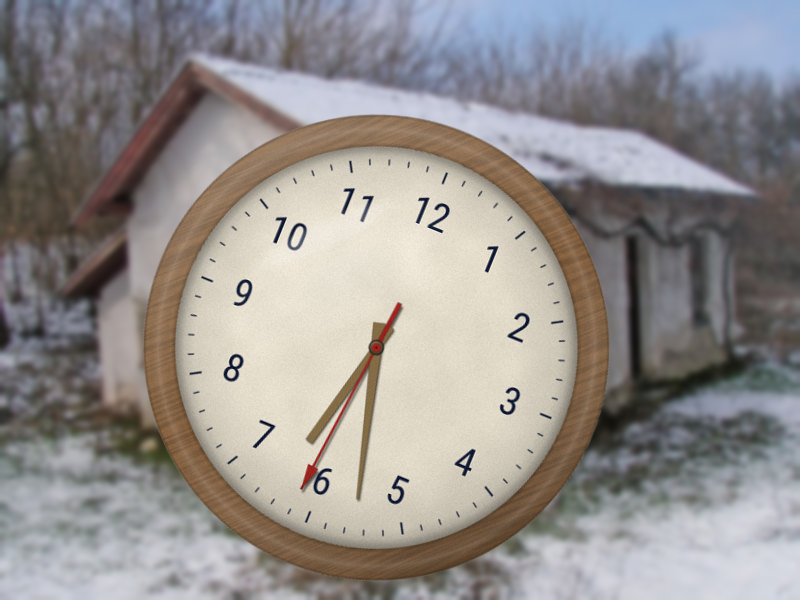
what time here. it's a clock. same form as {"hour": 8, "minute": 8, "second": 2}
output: {"hour": 6, "minute": 27, "second": 31}
